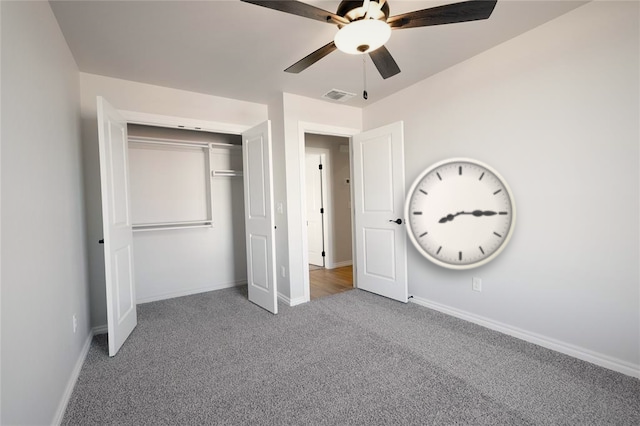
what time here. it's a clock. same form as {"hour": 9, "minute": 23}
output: {"hour": 8, "minute": 15}
